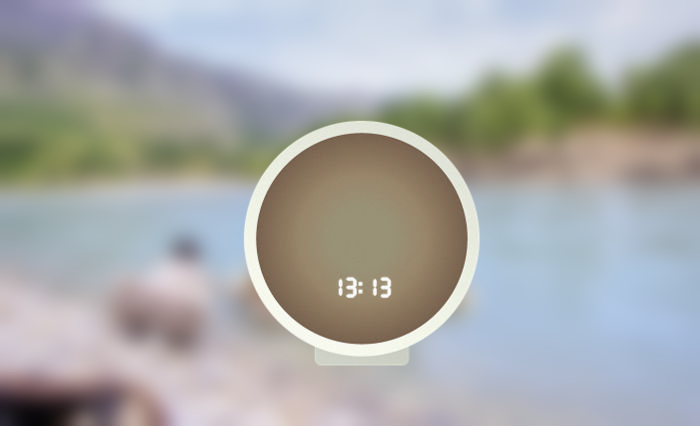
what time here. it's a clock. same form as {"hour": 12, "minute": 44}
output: {"hour": 13, "minute": 13}
